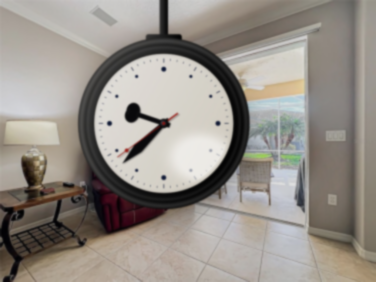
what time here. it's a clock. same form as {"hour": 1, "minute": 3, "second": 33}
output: {"hour": 9, "minute": 37, "second": 39}
